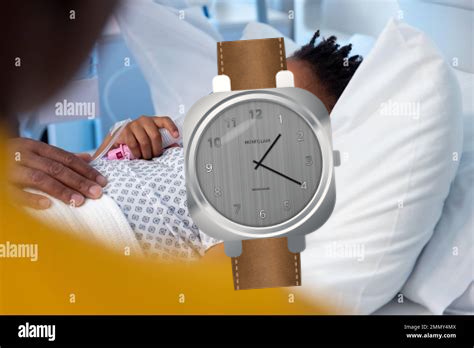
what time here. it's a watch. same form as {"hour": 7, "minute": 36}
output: {"hour": 1, "minute": 20}
